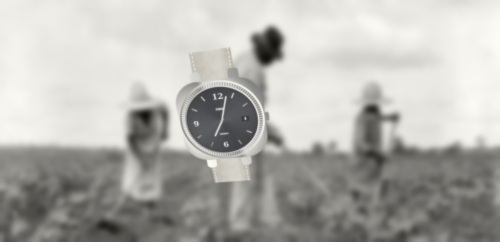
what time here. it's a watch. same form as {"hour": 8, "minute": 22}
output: {"hour": 7, "minute": 3}
